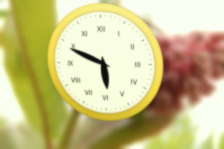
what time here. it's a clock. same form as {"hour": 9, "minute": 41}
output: {"hour": 5, "minute": 49}
